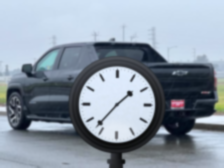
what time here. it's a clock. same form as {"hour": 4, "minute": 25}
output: {"hour": 1, "minute": 37}
